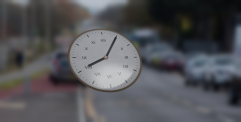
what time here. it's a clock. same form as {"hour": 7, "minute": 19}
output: {"hour": 8, "minute": 5}
